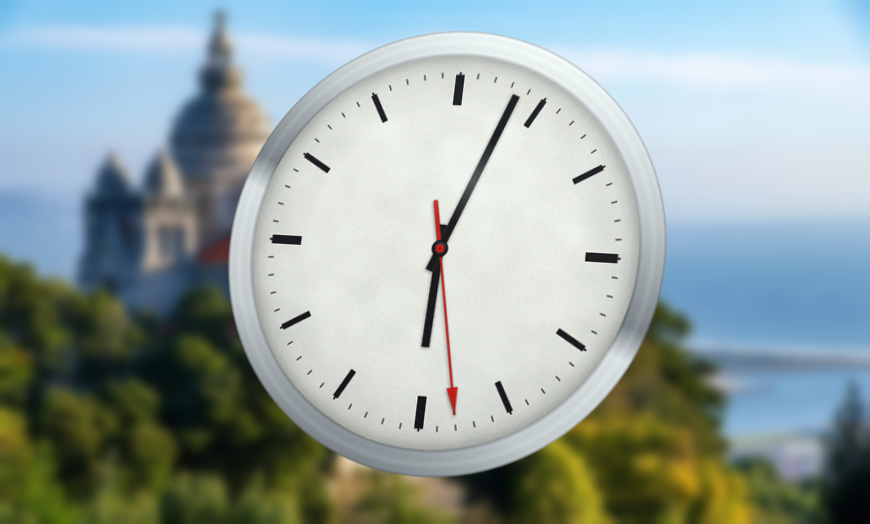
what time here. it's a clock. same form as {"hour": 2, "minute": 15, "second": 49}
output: {"hour": 6, "minute": 3, "second": 28}
